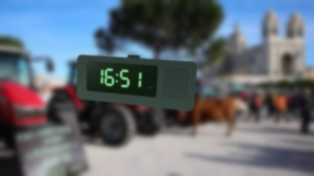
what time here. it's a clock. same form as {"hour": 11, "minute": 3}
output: {"hour": 16, "minute": 51}
